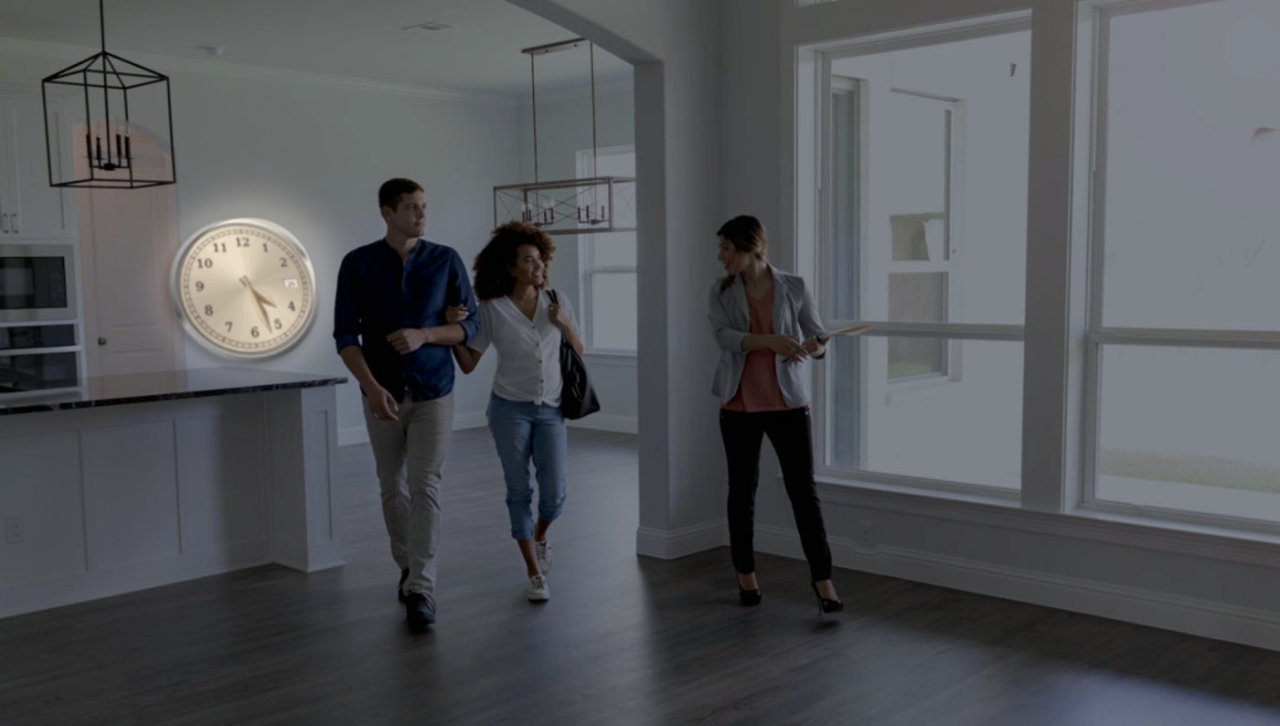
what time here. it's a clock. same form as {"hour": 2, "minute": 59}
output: {"hour": 4, "minute": 27}
